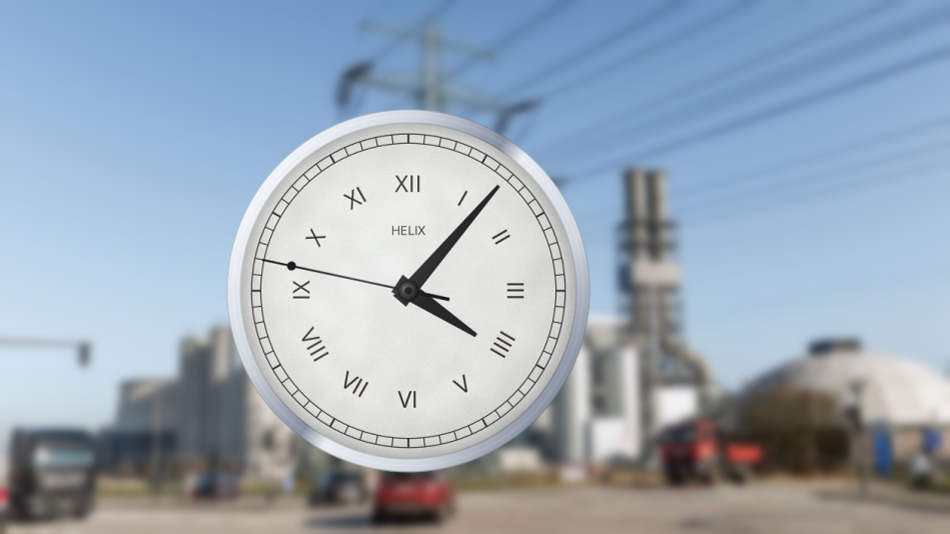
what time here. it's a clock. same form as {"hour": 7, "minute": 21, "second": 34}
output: {"hour": 4, "minute": 6, "second": 47}
